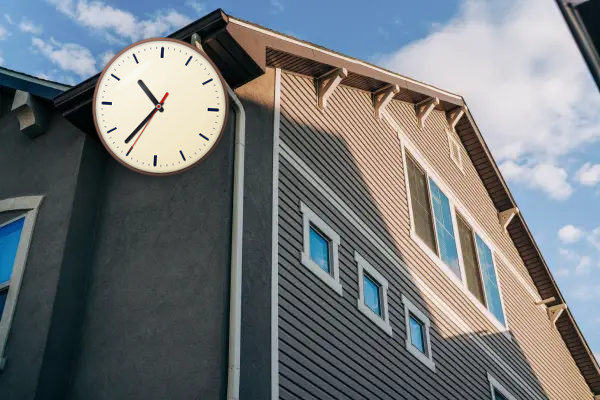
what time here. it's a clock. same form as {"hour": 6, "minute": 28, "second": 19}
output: {"hour": 10, "minute": 36, "second": 35}
